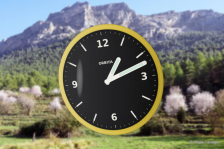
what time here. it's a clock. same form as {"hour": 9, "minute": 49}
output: {"hour": 1, "minute": 12}
